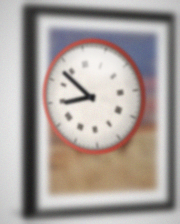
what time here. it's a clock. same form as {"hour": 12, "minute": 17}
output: {"hour": 8, "minute": 53}
